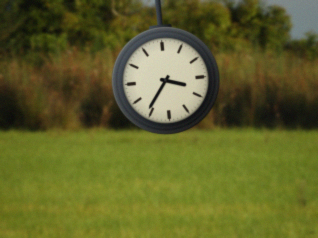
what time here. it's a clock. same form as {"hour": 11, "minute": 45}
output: {"hour": 3, "minute": 36}
